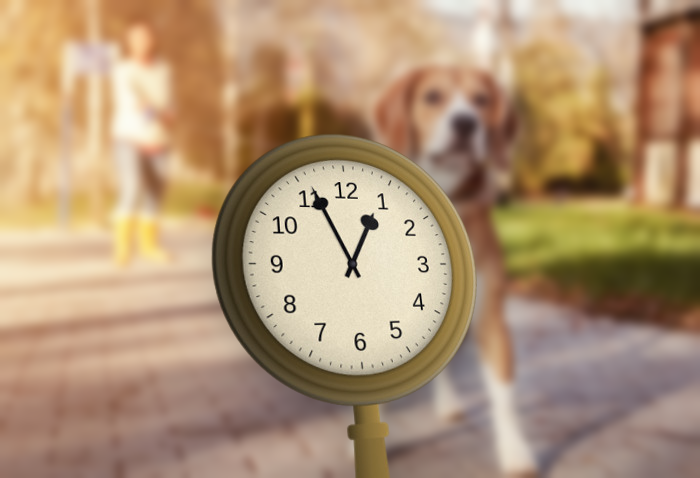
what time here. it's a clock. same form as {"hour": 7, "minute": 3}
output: {"hour": 12, "minute": 56}
